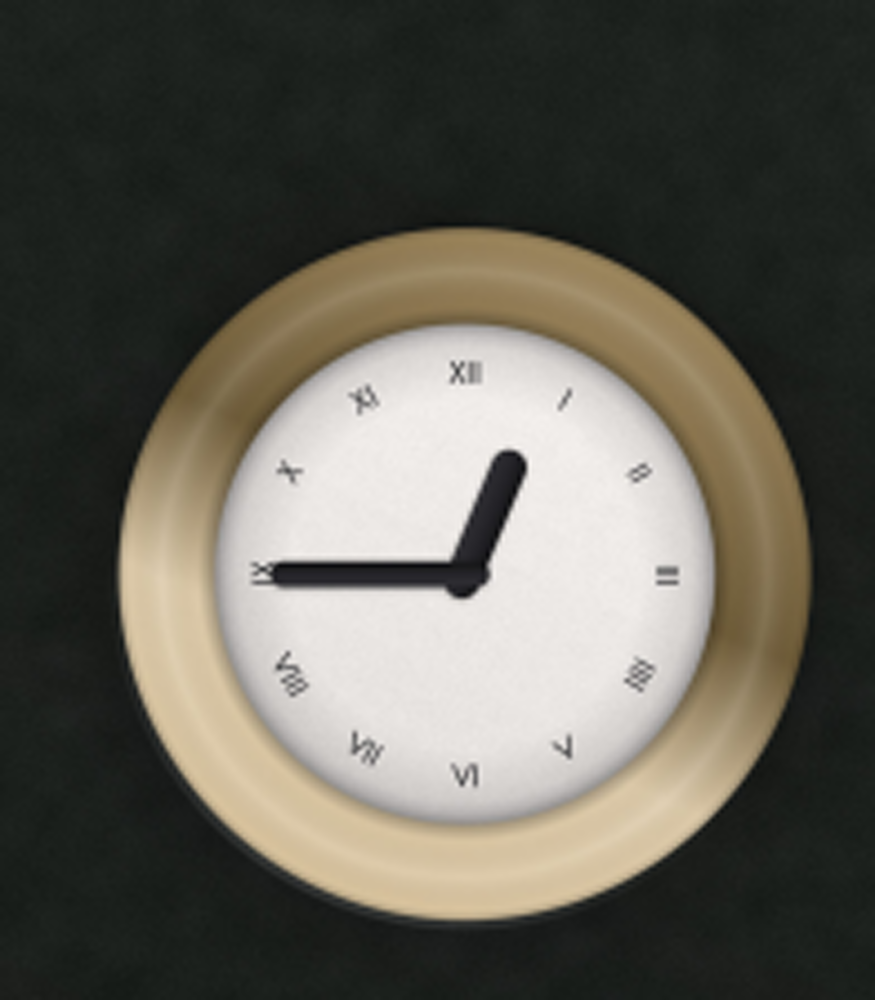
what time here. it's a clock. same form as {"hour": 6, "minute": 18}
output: {"hour": 12, "minute": 45}
